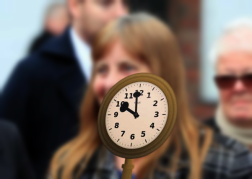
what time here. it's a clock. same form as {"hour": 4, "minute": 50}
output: {"hour": 9, "minute": 59}
